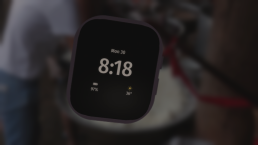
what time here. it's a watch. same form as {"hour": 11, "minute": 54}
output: {"hour": 8, "minute": 18}
